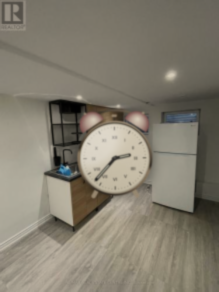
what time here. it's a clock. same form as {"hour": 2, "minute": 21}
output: {"hour": 2, "minute": 37}
